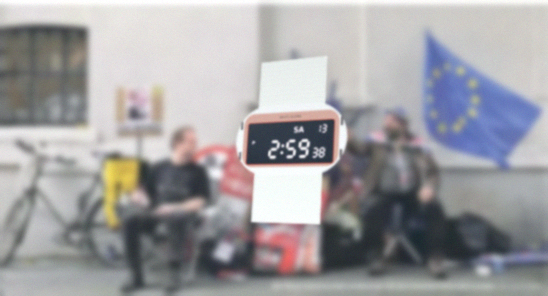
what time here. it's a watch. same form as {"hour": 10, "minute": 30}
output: {"hour": 2, "minute": 59}
